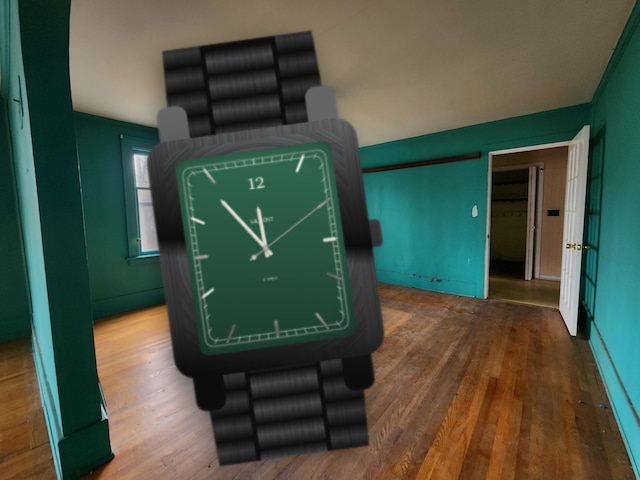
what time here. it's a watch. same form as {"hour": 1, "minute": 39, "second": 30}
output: {"hour": 11, "minute": 54, "second": 10}
